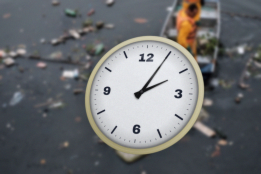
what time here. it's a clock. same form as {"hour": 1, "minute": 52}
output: {"hour": 2, "minute": 5}
